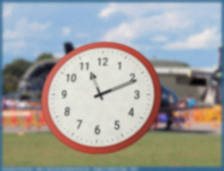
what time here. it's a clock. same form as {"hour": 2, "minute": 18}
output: {"hour": 11, "minute": 11}
